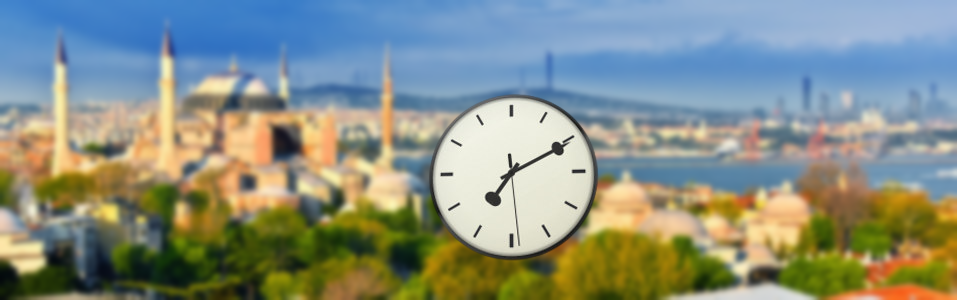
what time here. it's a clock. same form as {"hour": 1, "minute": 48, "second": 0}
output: {"hour": 7, "minute": 10, "second": 29}
